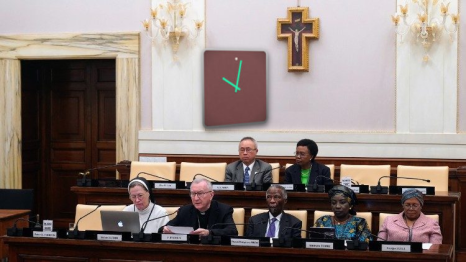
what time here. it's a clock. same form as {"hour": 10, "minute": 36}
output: {"hour": 10, "minute": 2}
